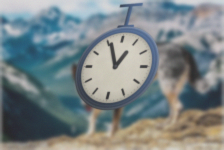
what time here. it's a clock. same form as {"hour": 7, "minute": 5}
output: {"hour": 12, "minute": 56}
